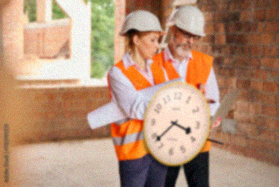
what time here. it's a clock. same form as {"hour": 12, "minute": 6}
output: {"hour": 3, "minute": 38}
